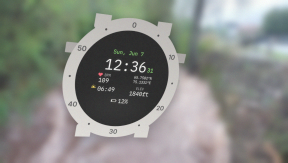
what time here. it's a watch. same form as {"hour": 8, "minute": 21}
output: {"hour": 12, "minute": 36}
